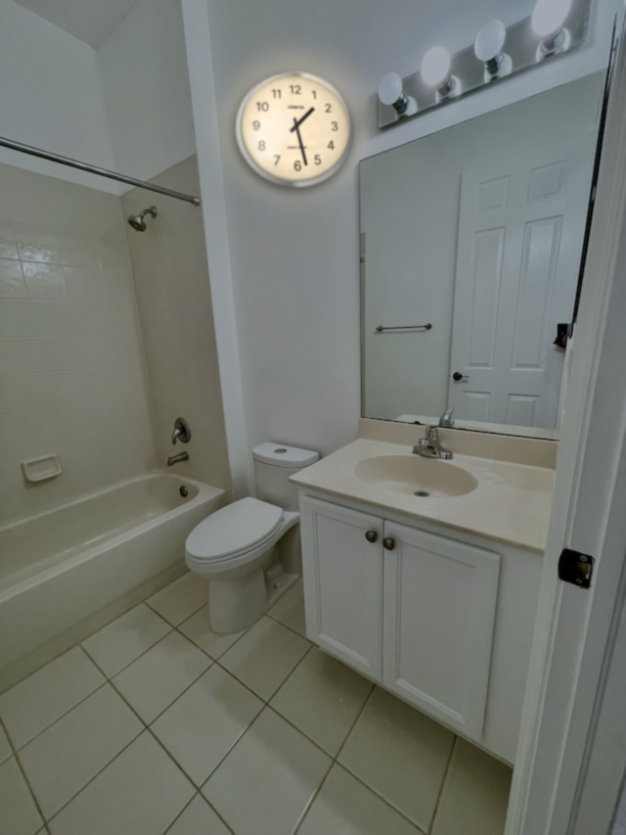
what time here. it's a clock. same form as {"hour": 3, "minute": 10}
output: {"hour": 1, "minute": 28}
